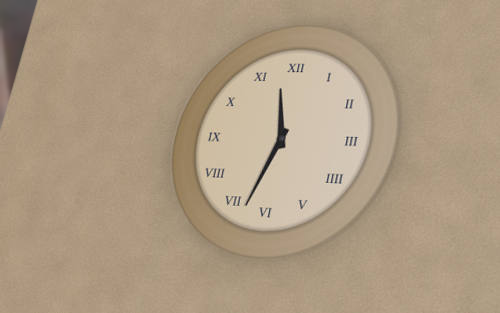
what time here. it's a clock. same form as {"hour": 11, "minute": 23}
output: {"hour": 11, "minute": 33}
